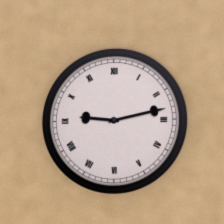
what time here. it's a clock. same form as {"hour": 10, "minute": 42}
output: {"hour": 9, "minute": 13}
